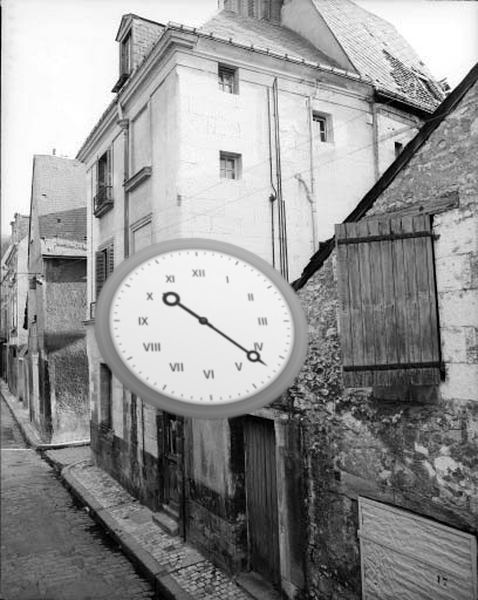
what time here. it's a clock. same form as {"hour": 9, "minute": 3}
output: {"hour": 10, "minute": 22}
